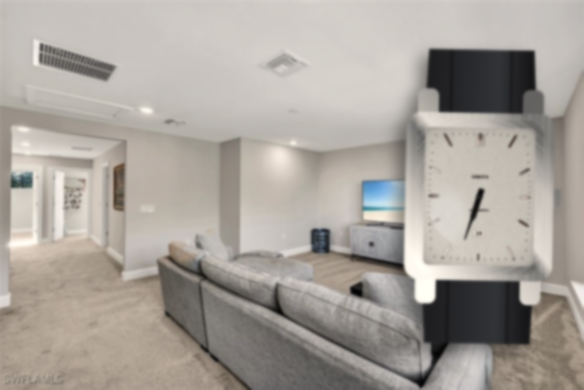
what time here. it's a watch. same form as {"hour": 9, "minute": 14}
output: {"hour": 6, "minute": 33}
